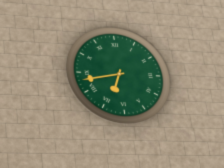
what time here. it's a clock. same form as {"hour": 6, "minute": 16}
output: {"hour": 6, "minute": 43}
